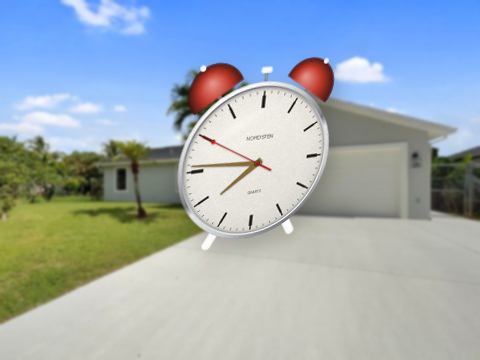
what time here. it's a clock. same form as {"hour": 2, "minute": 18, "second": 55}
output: {"hour": 7, "minute": 45, "second": 50}
